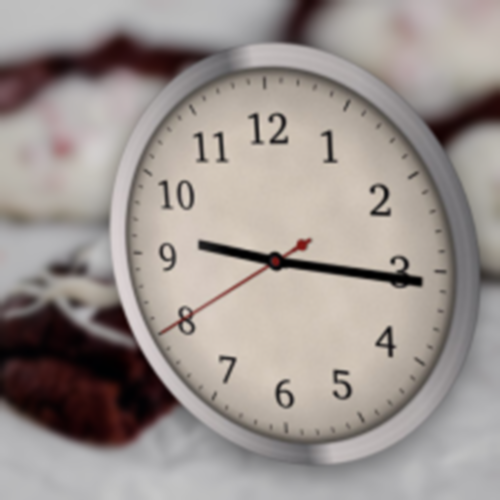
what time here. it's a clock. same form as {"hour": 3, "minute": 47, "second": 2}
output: {"hour": 9, "minute": 15, "second": 40}
